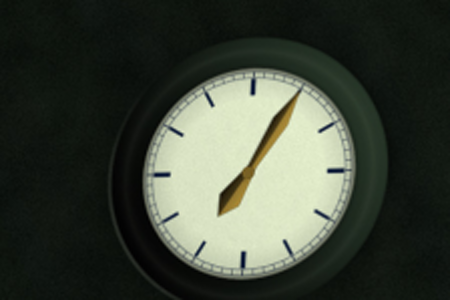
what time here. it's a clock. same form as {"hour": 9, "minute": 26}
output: {"hour": 7, "minute": 5}
